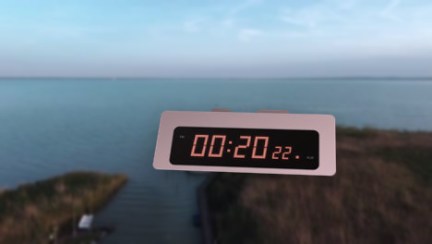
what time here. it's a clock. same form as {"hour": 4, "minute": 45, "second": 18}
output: {"hour": 0, "minute": 20, "second": 22}
